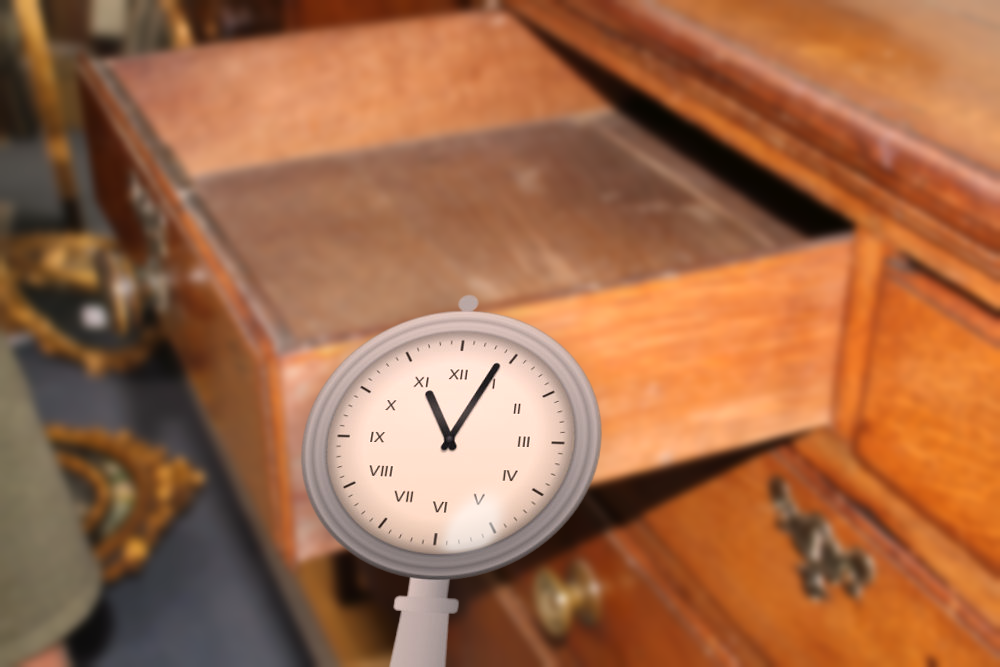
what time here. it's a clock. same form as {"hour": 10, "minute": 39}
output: {"hour": 11, "minute": 4}
